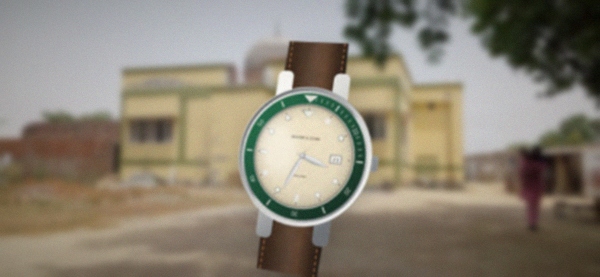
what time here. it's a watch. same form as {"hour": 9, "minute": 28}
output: {"hour": 3, "minute": 34}
